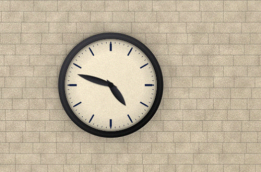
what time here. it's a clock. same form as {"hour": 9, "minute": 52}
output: {"hour": 4, "minute": 48}
